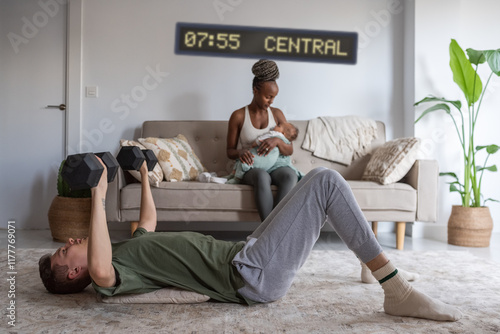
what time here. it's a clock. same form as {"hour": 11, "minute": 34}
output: {"hour": 7, "minute": 55}
